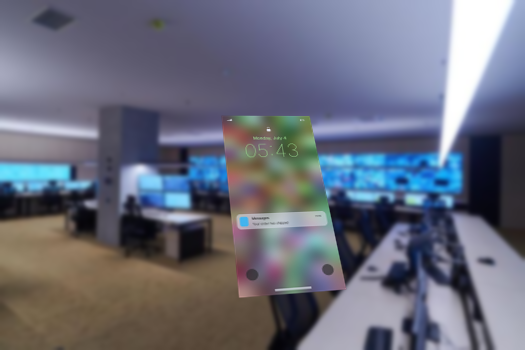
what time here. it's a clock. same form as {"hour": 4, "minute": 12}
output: {"hour": 5, "minute": 43}
